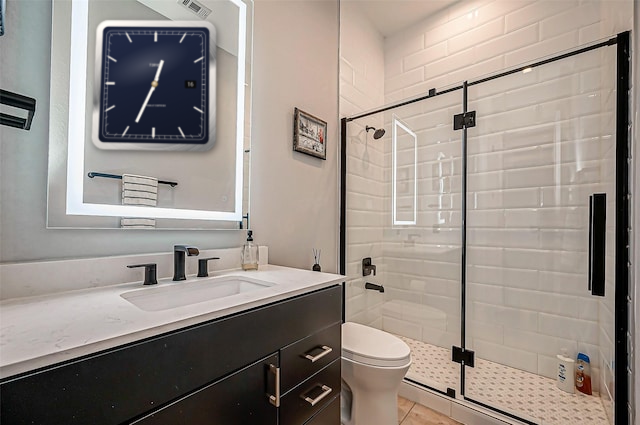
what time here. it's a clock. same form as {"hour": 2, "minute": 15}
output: {"hour": 12, "minute": 34}
